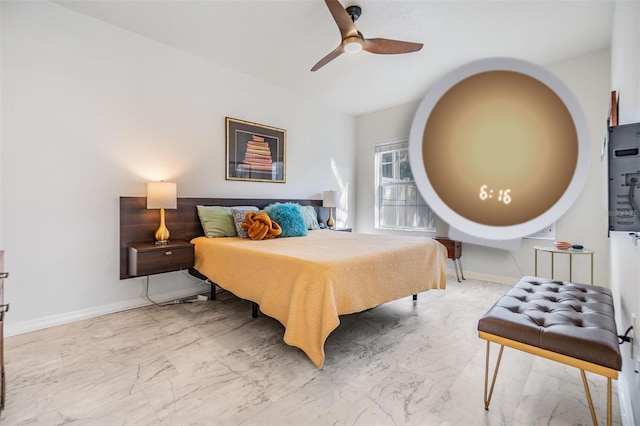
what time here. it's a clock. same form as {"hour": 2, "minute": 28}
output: {"hour": 6, "minute": 16}
